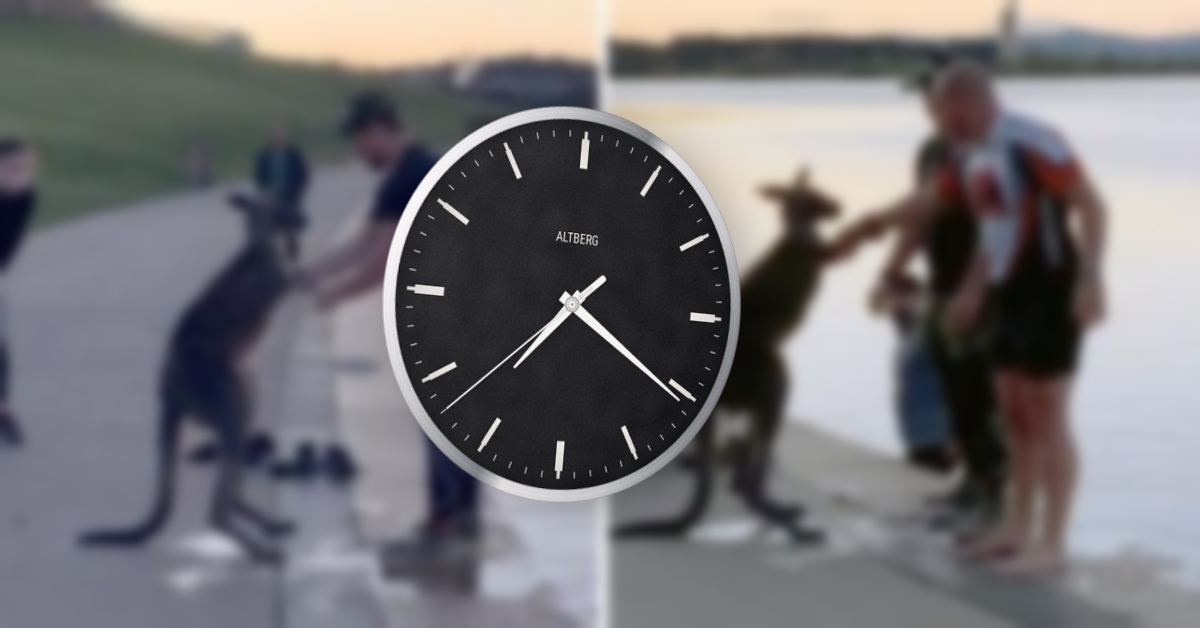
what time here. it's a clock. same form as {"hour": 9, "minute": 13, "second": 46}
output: {"hour": 7, "minute": 20, "second": 38}
